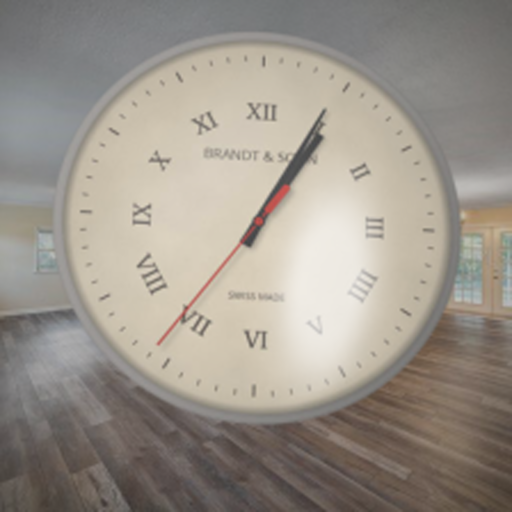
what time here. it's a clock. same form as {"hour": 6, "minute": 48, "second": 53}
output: {"hour": 1, "minute": 4, "second": 36}
